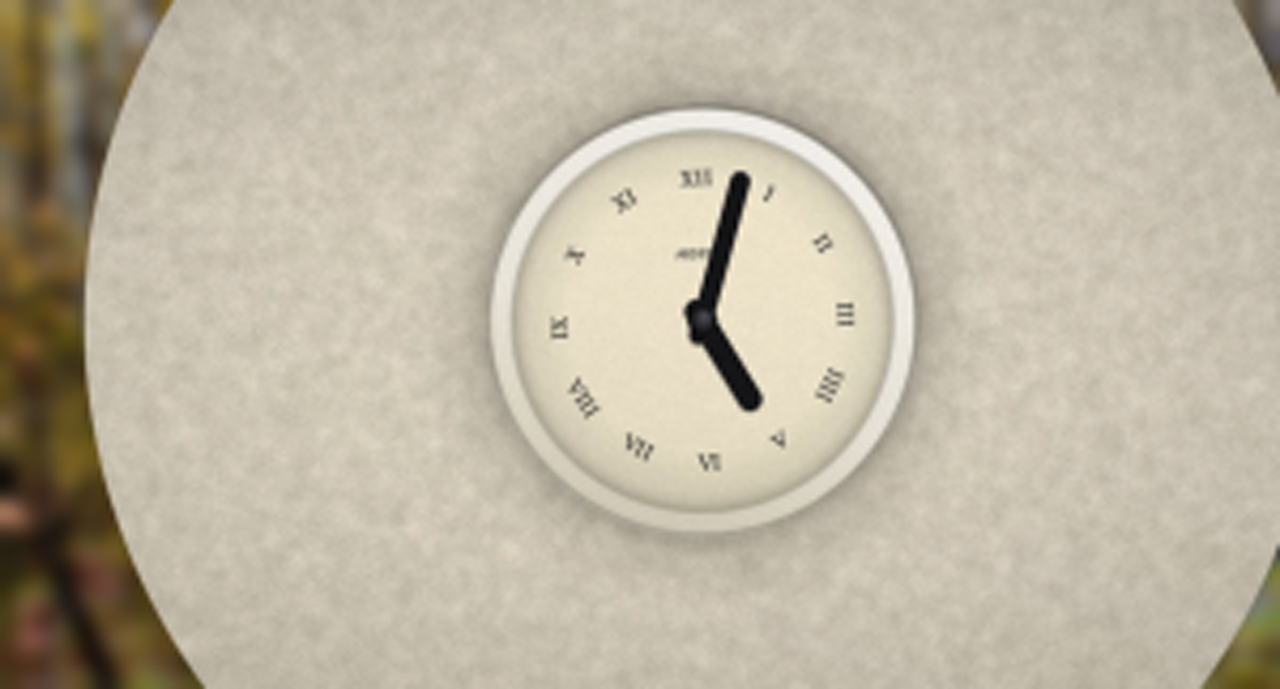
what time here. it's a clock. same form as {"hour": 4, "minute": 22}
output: {"hour": 5, "minute": 3}
